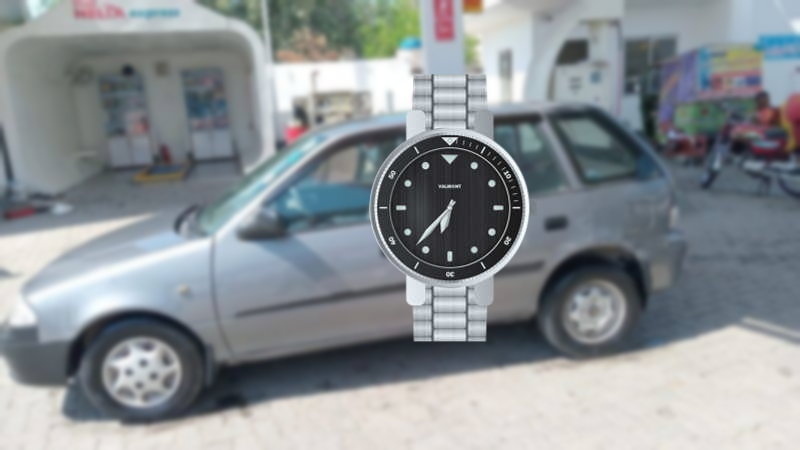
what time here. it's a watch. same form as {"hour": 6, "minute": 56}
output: {"hour": 6, "minute": 37}
